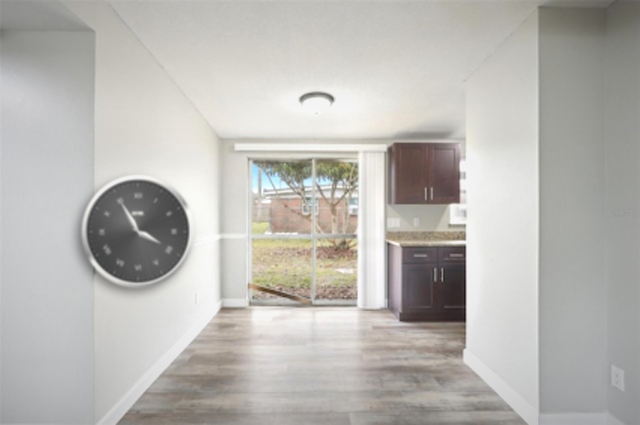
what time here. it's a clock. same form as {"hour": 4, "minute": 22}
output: {"hour": 3, "minute": 55}
